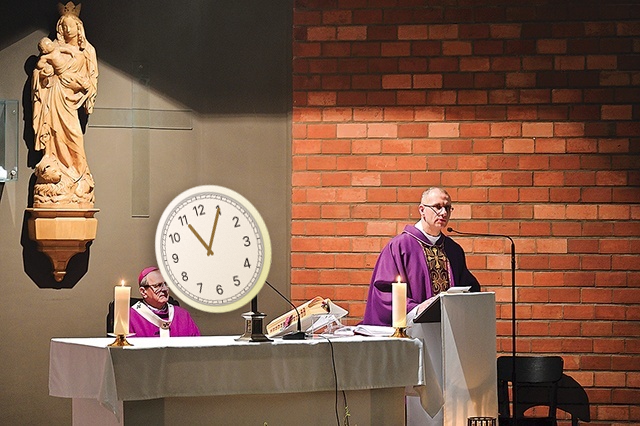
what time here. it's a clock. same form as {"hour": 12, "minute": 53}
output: {"hour": 11, "minute": 5}
